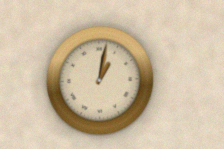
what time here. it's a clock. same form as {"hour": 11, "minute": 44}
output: {"hour": 1, "minute": 2}
